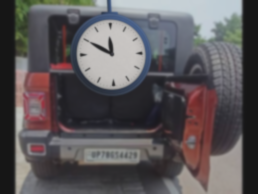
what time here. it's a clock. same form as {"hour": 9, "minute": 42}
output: {"hour": 11, "minute": 50}
